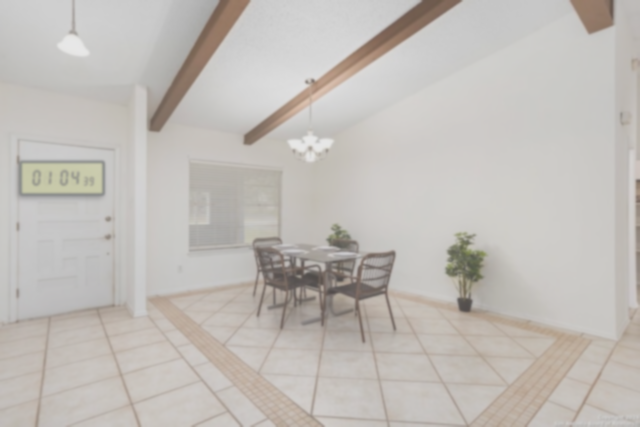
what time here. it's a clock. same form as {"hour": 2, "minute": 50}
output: {"hour": 1, "minute": 4}
